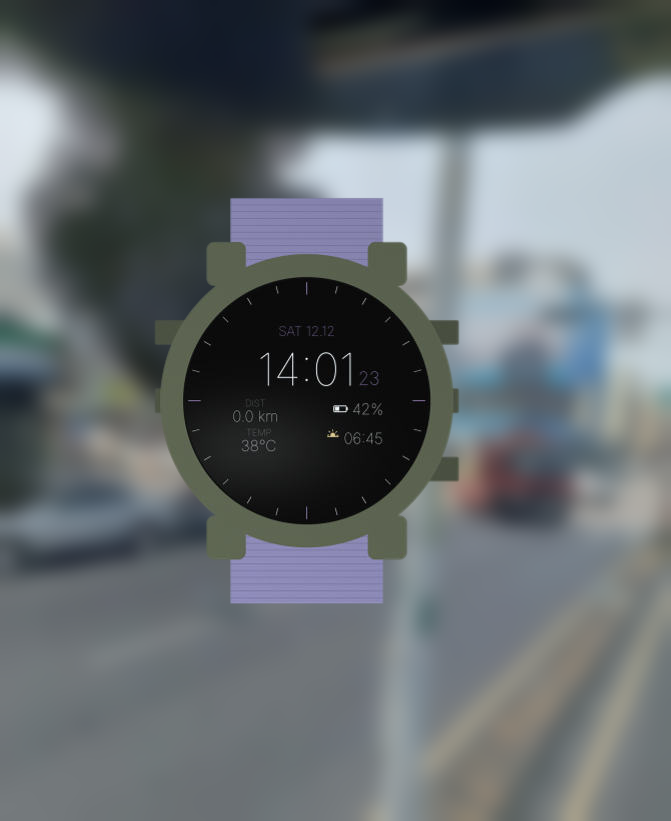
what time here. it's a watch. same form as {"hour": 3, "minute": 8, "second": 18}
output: {"hour": 14, "minute": 1, "second": 23}
